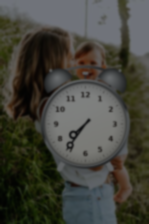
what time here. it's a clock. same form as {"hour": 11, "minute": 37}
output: {"hour": 7, "minute": 36}
